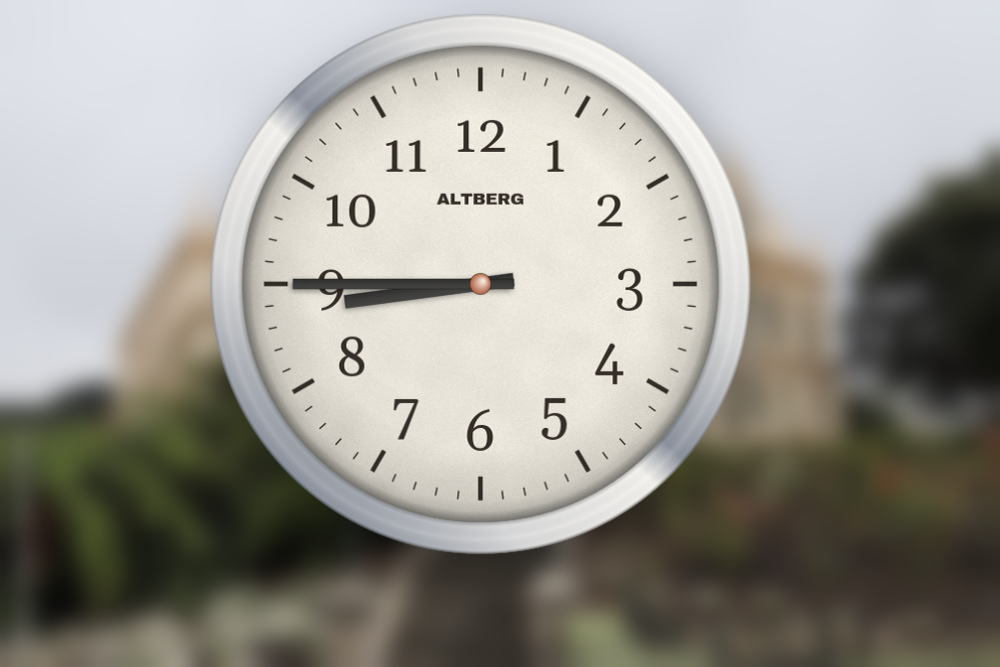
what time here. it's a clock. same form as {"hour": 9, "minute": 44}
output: {"hour": 8, "minute": 45}
